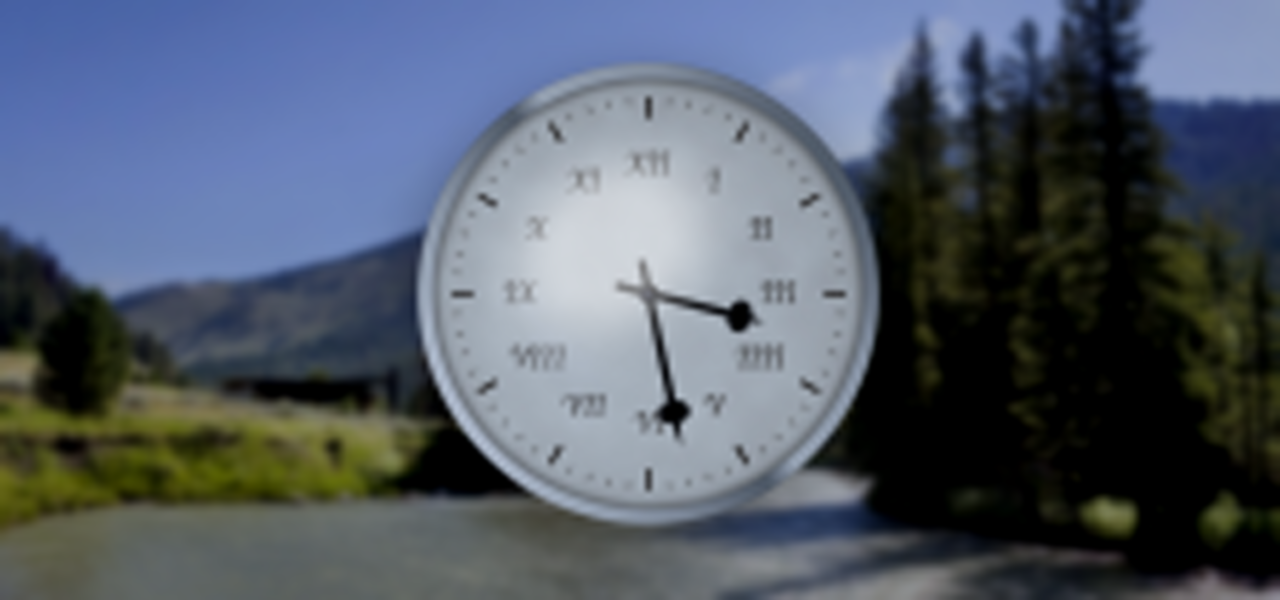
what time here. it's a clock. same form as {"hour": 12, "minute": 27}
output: {"hour": 3, "minute": 28}
